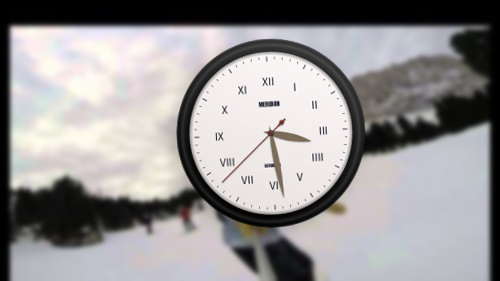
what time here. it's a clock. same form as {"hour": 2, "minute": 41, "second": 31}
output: {"hour": 3, "minute": 28, "second": 38}
